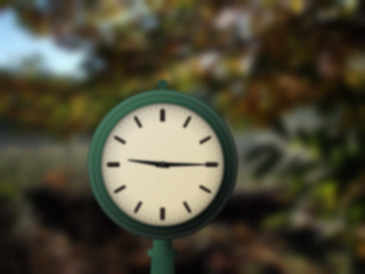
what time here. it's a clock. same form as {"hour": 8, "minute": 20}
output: {"hour": 9, "minute": 15}
